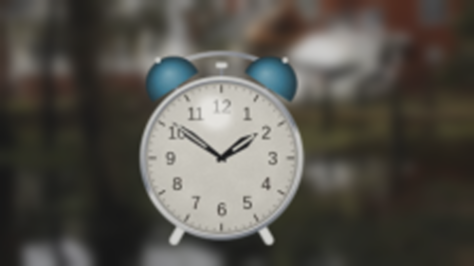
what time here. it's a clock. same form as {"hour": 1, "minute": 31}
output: {"hour": 1, "minute": 51}
